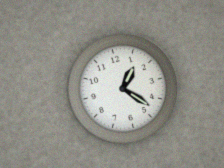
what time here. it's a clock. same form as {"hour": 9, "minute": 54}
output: {"hour": 1, "minute": 23}
